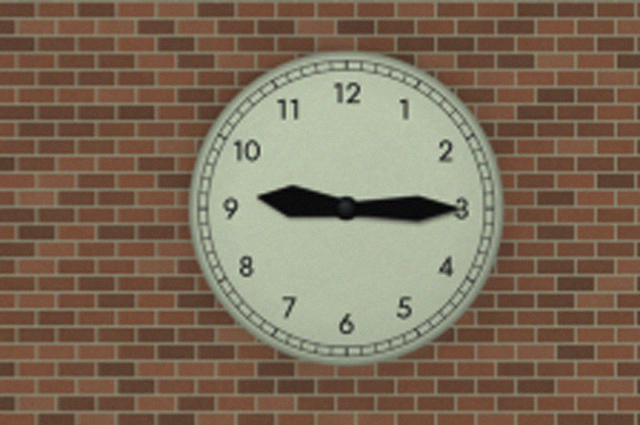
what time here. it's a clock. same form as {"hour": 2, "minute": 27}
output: {"hour": 9, "minute": 15}
